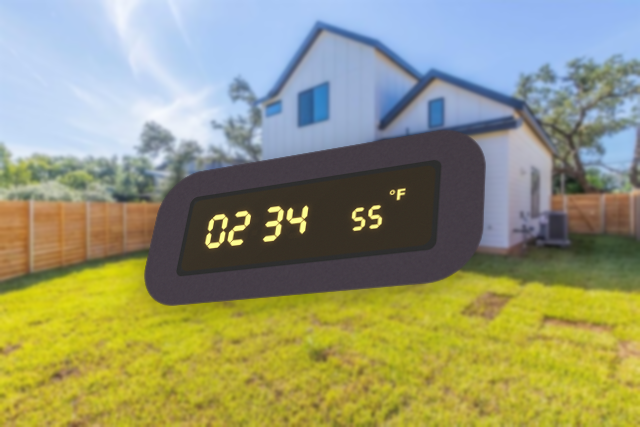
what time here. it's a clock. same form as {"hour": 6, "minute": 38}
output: {"hour": 2, "minute": 34}
